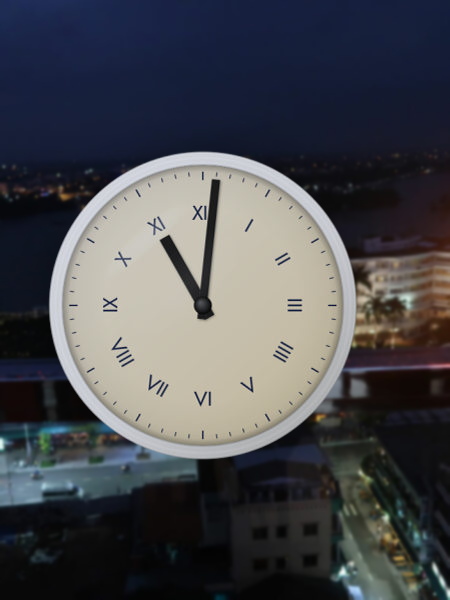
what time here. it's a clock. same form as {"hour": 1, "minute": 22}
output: {"hour": 11, "minute": 1}
